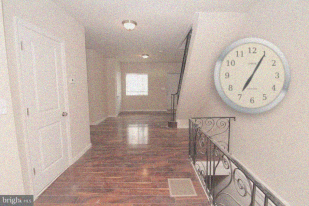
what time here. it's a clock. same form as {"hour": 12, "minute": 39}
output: {"hour": 7, "minute": 5}
